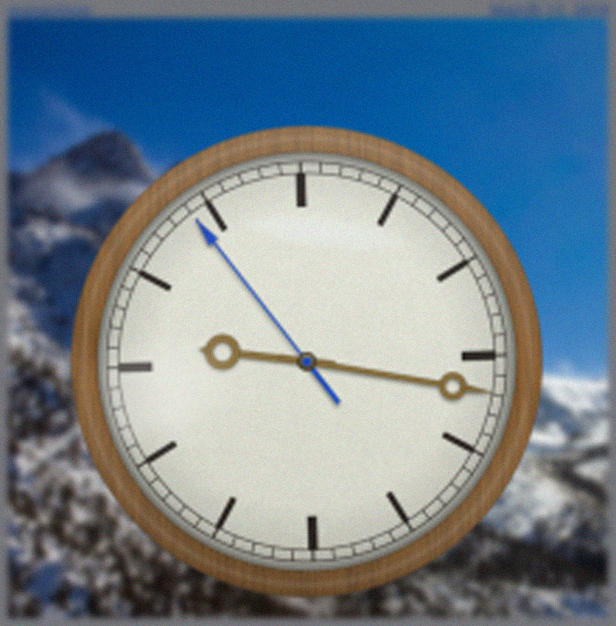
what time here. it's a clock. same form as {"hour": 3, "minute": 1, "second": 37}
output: {"hour": 9, "minute": 16, "second": 54}
